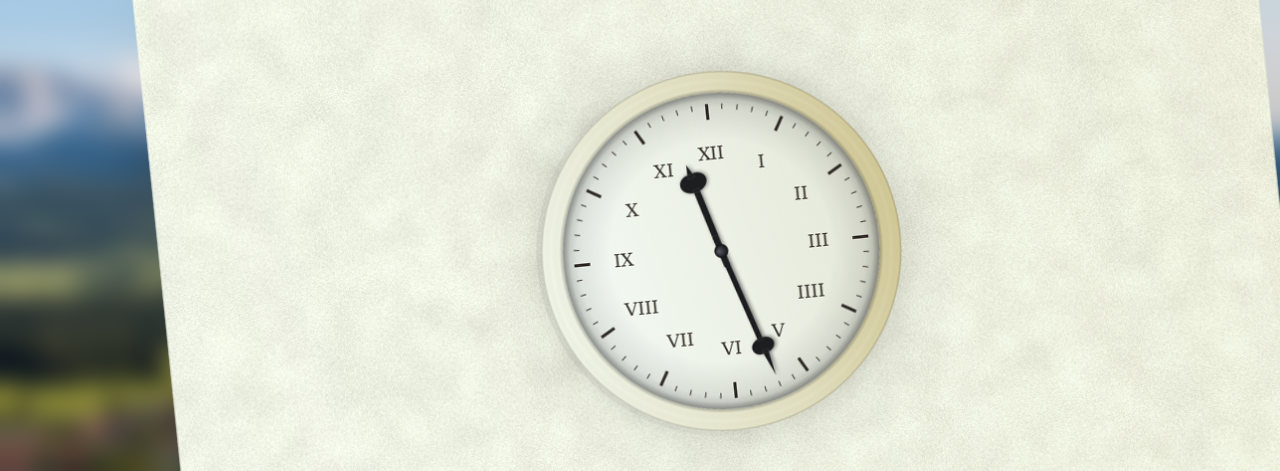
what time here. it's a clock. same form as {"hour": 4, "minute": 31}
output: {"hour": 11, "minute": 27}
